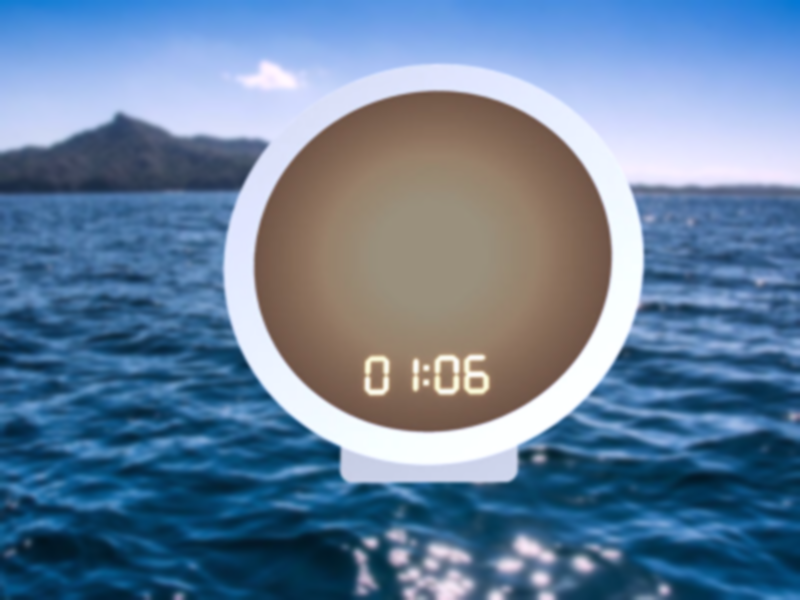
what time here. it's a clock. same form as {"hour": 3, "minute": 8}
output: {"hour": 1, "minute": 6}
